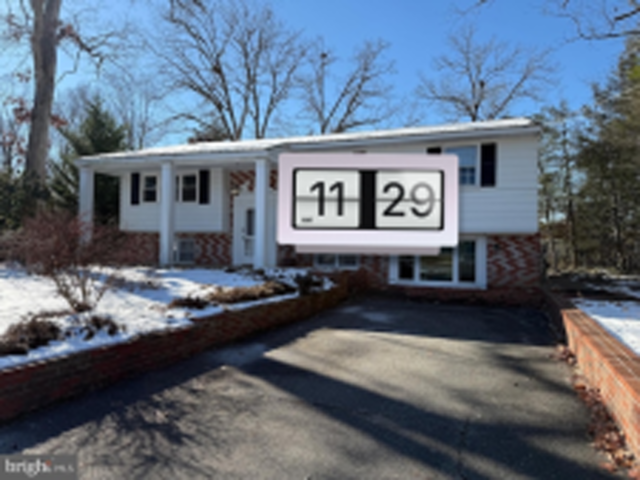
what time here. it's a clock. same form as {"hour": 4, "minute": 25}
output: {"hour": 11, "minute": 29}
